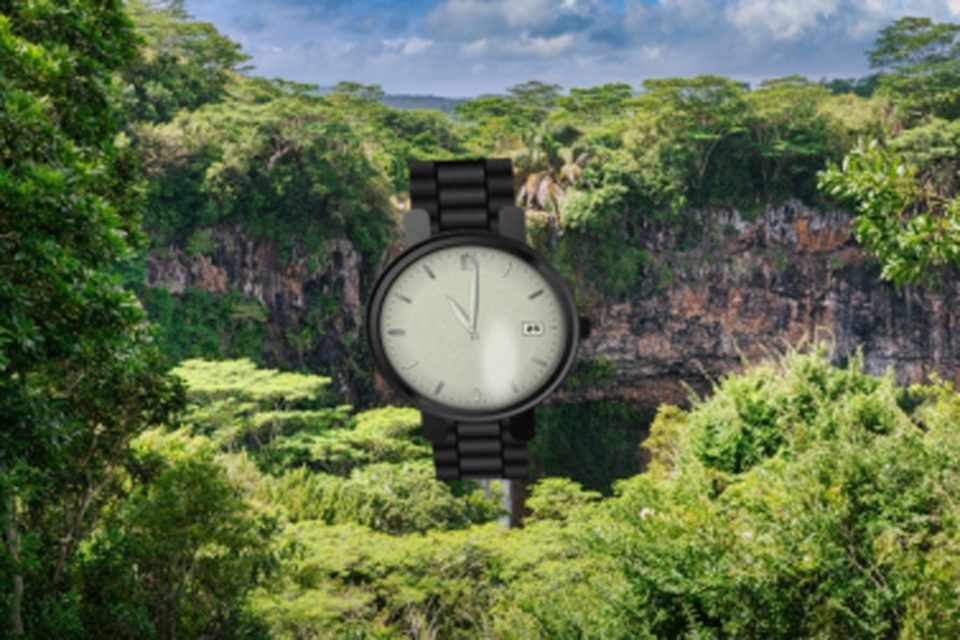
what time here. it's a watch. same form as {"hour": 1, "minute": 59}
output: {"hour": 11, "minute": 1}
